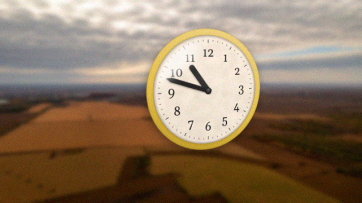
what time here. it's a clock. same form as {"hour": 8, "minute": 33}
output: {"hour": 10, "minute": 48}
